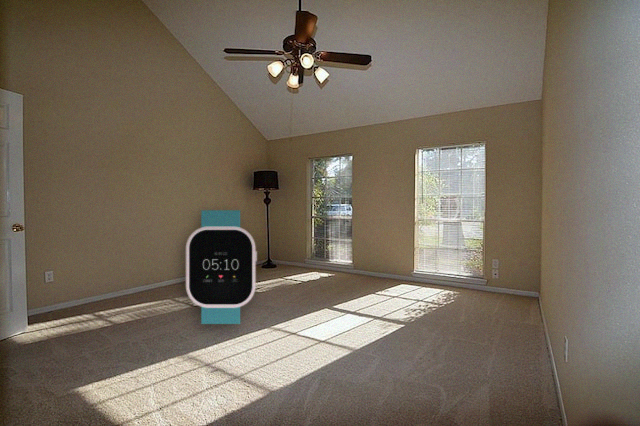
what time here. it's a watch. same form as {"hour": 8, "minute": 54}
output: {"hour": 5, "minute": 10}
